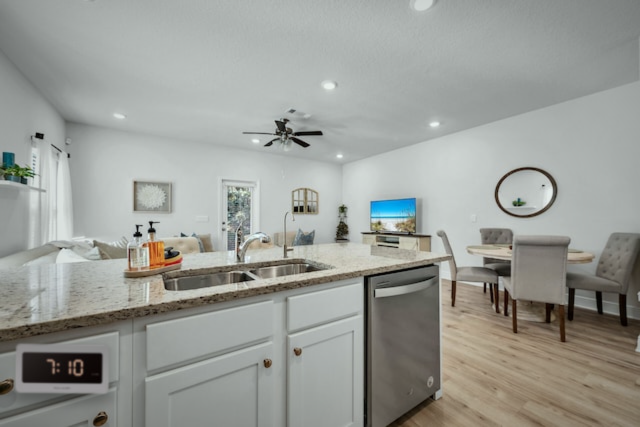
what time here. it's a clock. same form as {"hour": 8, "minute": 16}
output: {"hour": 7, "minute": 10}
